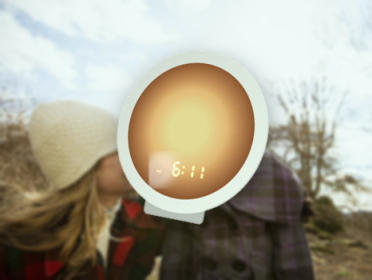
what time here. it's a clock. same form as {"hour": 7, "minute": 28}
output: {"hour": 6, "minute": 11}
